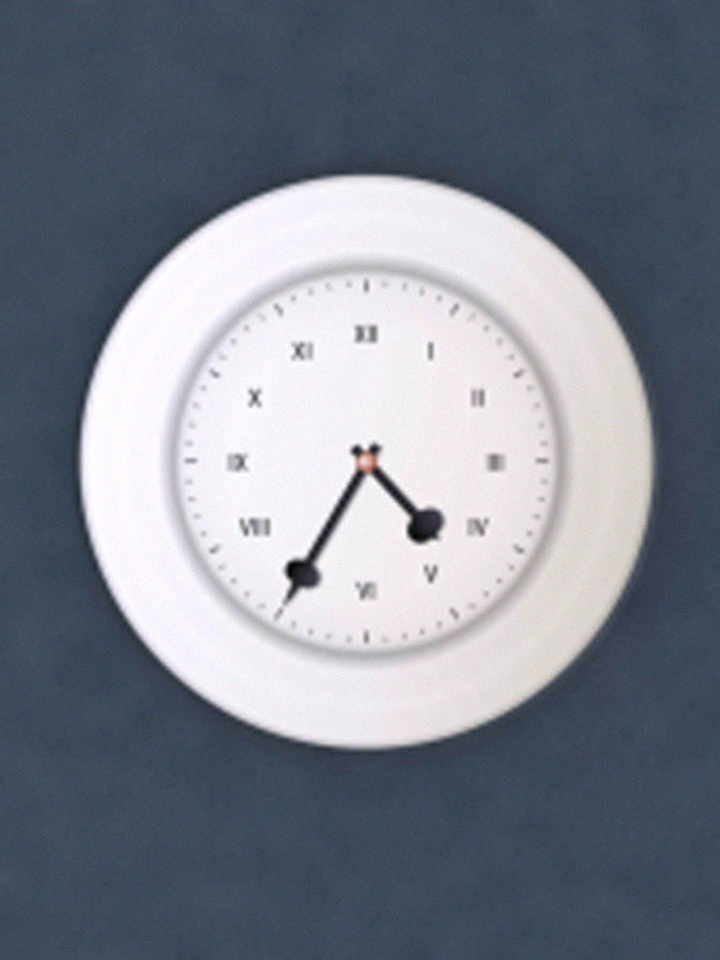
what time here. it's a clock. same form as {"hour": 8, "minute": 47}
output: {"hour": 4, "minute": 35}
